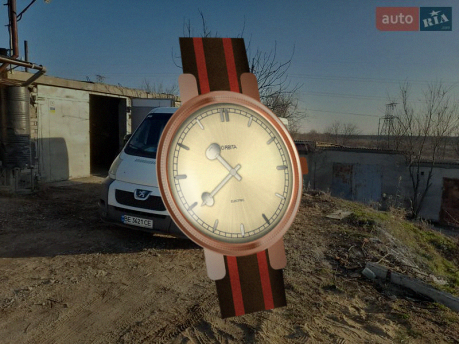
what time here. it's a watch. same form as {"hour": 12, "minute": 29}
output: {"hour": 10, "minute": 39}
